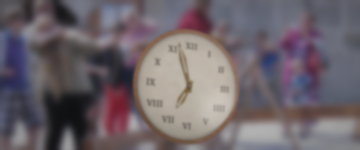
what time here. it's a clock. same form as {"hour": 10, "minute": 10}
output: {"hour": 6, "minute": 57}
